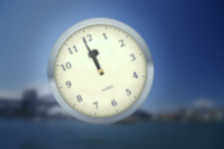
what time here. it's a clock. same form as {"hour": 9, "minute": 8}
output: {"hour": 11, "minute": 59}
